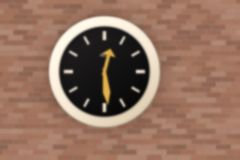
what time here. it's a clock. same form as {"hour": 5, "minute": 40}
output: {"hour": 12, "minute": 29}
